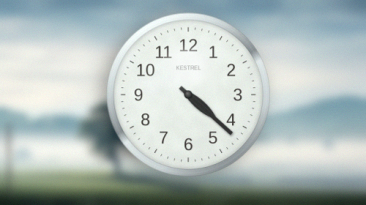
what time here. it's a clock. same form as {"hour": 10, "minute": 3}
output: {"hour": 4, "minute": 22}
